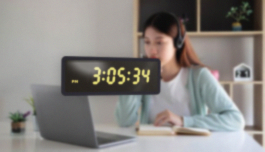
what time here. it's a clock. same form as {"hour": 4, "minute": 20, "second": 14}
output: {"hour": 3, "minute": 5, "second": 34}
